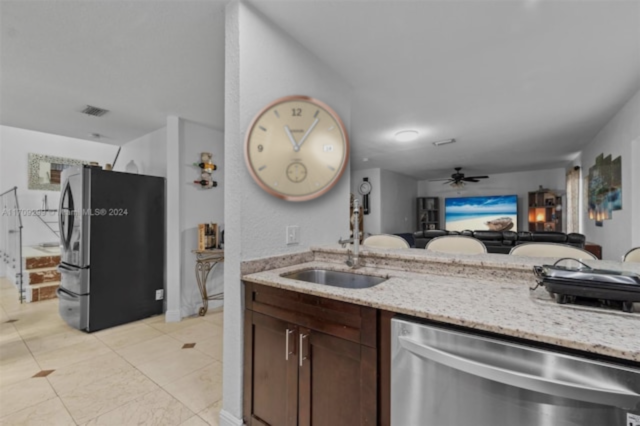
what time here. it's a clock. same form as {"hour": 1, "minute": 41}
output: {"hour": 11, "minute": 6}
